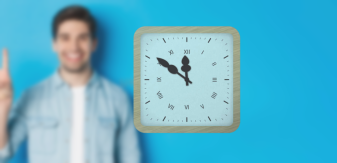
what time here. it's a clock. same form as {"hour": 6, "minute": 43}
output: {"hour": 11, "minute": 51}
